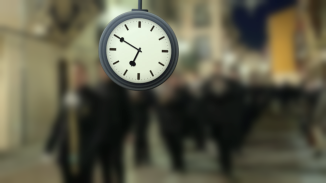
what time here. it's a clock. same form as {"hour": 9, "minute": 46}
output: {"hour": 6, "minute": 50}
